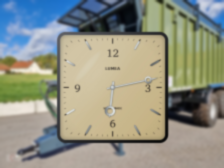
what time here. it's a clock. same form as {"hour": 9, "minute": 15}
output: {"hour": 6, "minute": 13}
